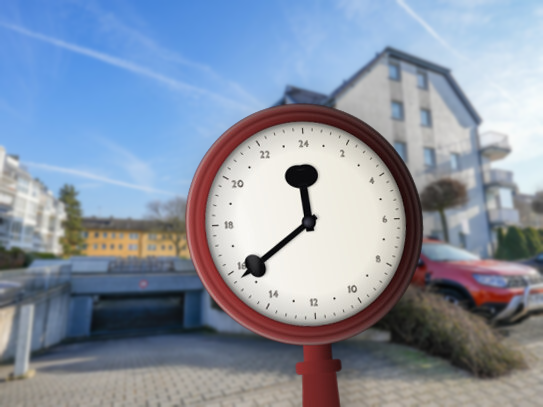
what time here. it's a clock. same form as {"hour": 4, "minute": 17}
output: {"hour": 23, "minute": 39}
